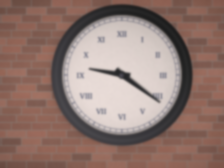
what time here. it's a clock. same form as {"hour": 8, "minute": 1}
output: {"hour": 9, "minute": 21}
